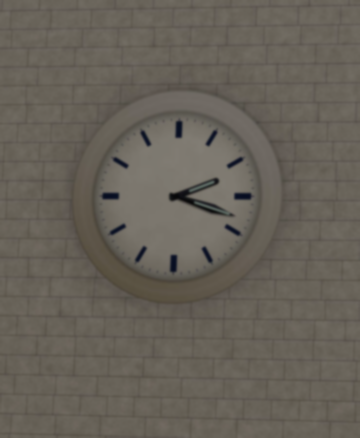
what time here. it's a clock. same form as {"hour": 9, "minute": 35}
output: {"hour": 2, "minute": 18}
